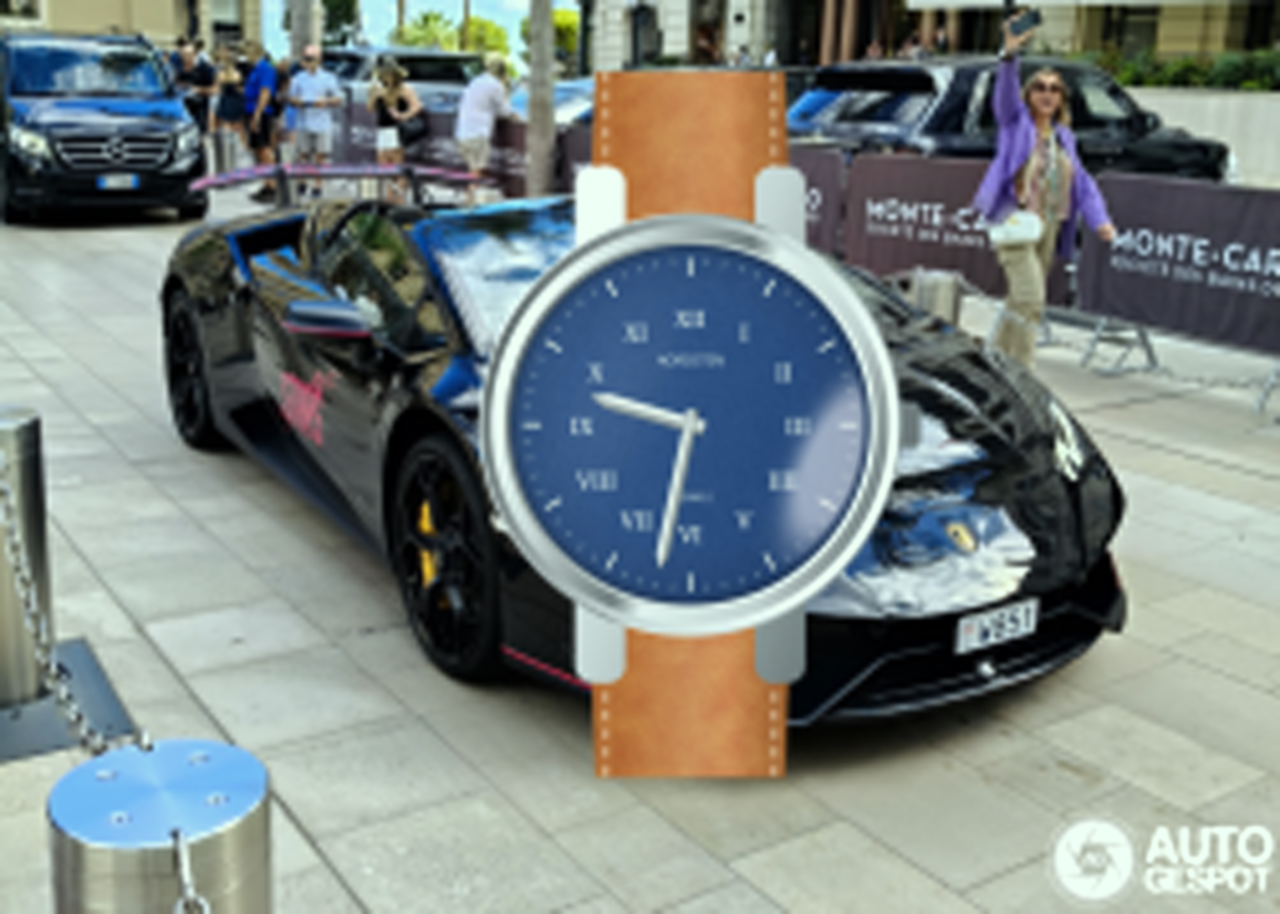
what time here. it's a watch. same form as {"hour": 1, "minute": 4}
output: {"hour": 9, "minute": 32}
